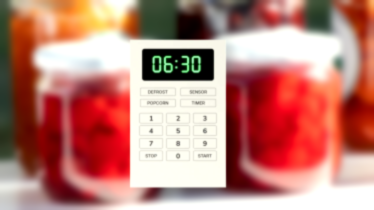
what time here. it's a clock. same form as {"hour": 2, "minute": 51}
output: {"hour": 6, "minute": 30}
